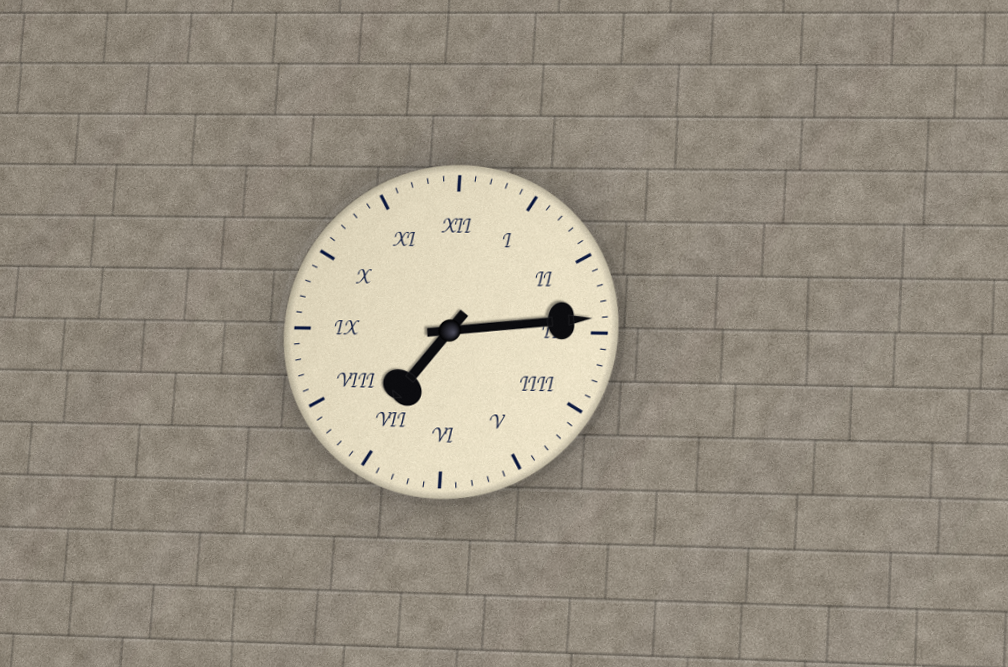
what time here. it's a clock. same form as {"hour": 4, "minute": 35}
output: {"hour": 7, "minute": 14}
